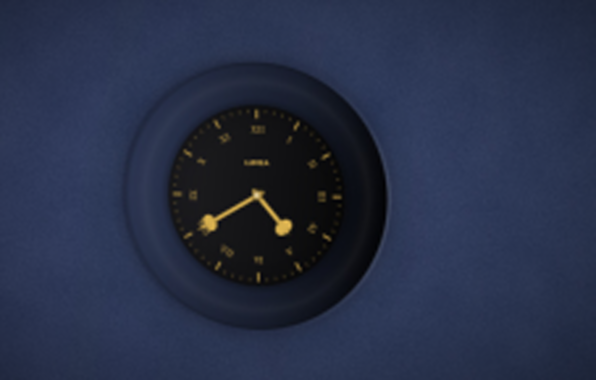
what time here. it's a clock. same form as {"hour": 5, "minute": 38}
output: {"hour": 4, "minute": 40}
